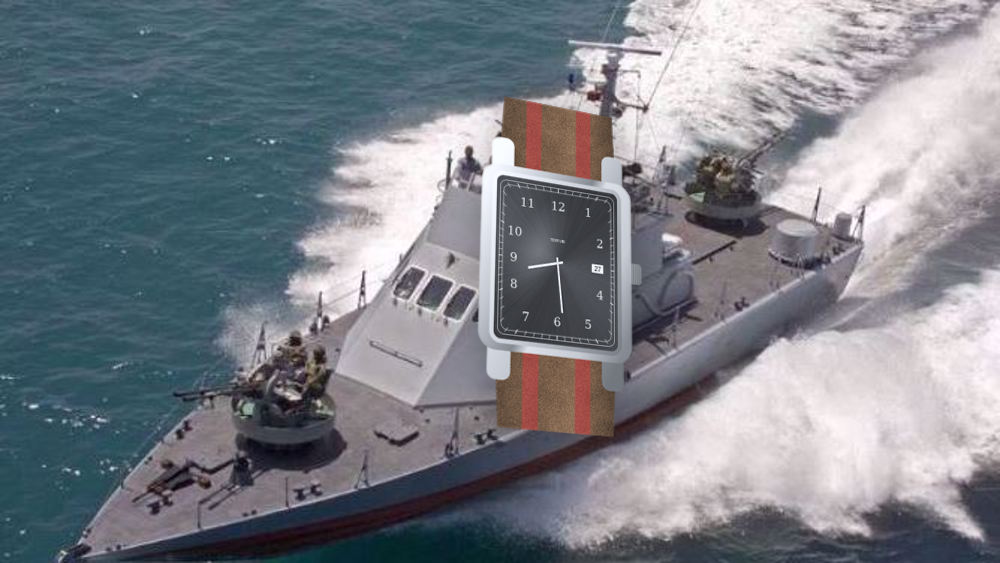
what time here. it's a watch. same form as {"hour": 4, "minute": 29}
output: {"hour": 8, "minute": 29}
